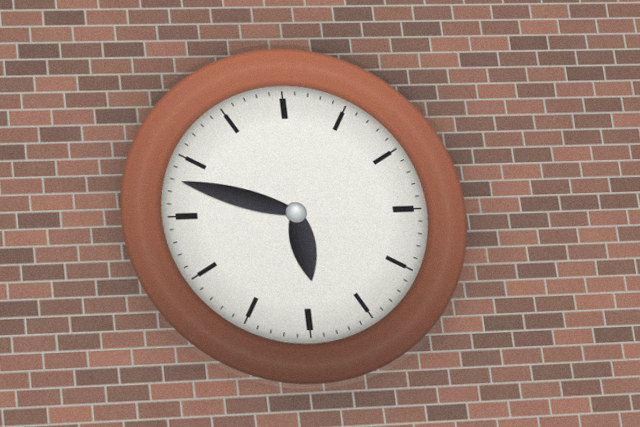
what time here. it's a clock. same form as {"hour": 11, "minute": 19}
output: {"hour": 5, "minute": 48}
